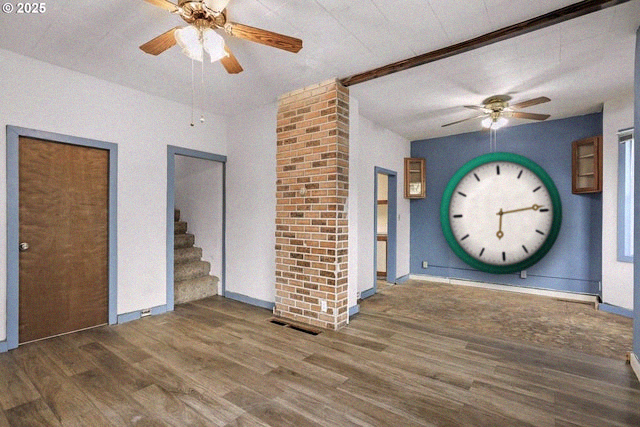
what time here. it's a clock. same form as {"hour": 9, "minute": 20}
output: {"hour": 6, "minute": 14}
